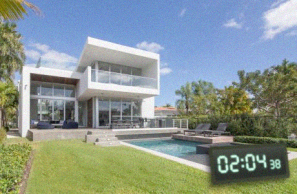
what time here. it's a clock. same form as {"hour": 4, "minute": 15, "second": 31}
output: {"hour": 2, "minute": 4, "second": 38}
